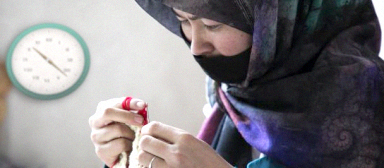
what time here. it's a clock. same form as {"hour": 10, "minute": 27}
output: {"hour": 10, "minute": 22}
